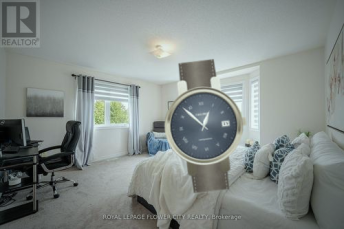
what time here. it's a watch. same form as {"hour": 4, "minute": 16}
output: {"hour": 12, "minute": 53}
